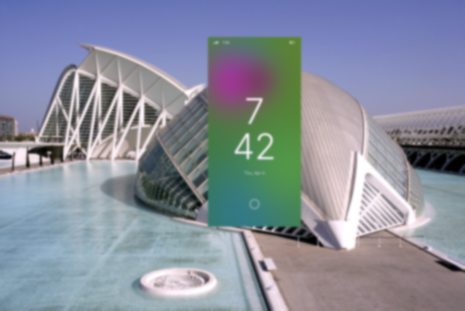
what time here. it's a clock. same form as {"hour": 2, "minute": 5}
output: {"hour": 7, "minute": 42}
